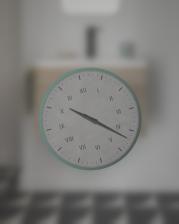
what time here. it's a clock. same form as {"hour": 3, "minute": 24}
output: {"hour": 10, "minute": 22}
